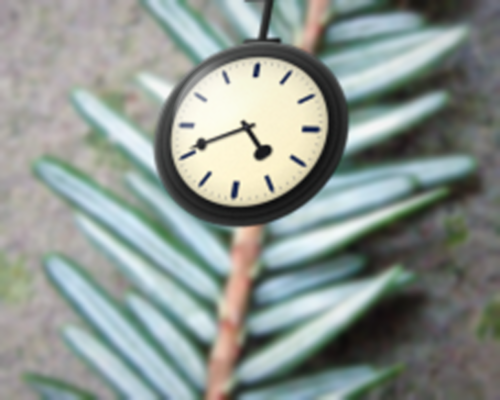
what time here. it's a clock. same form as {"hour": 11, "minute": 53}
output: {"hour": 4, "minute": 41}
